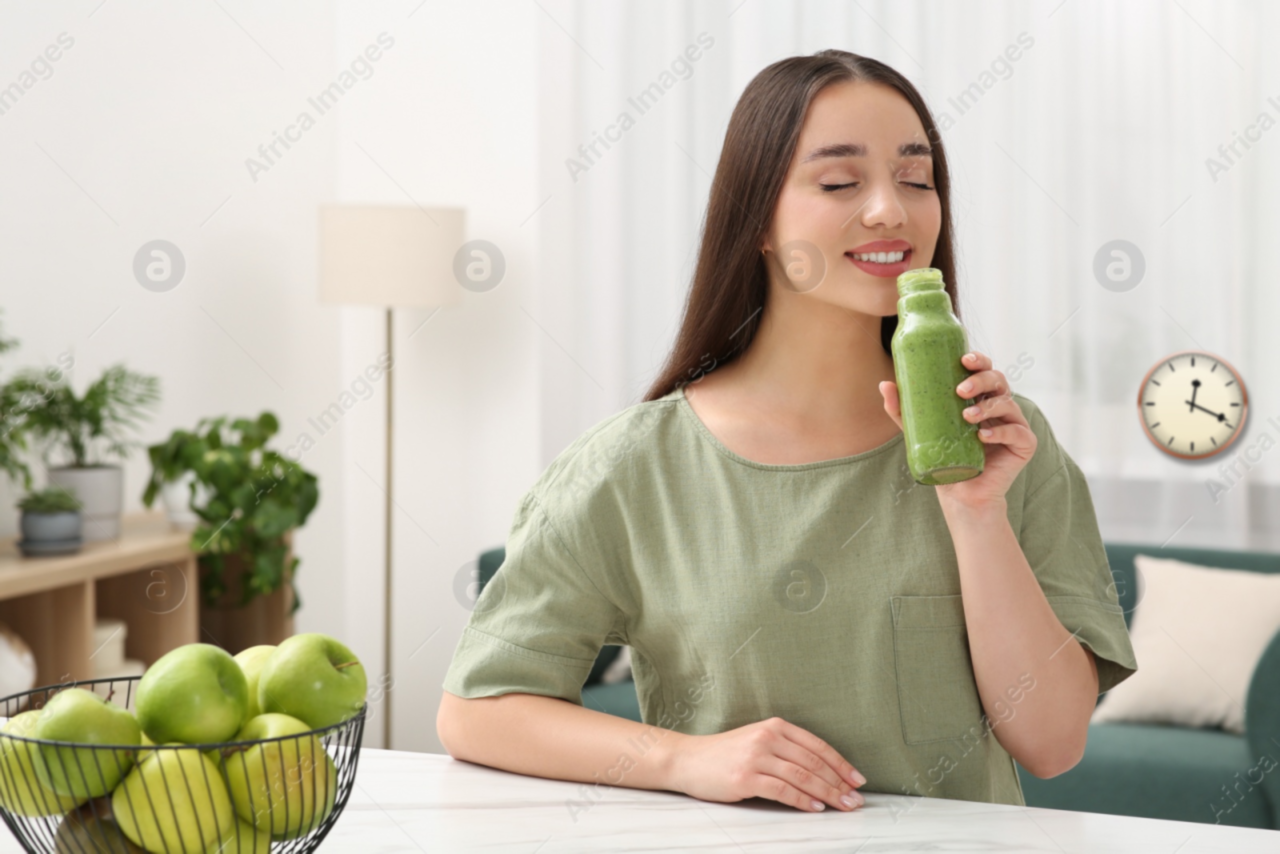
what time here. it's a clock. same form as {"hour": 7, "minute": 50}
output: {"hour": 12, "minute": 19}
